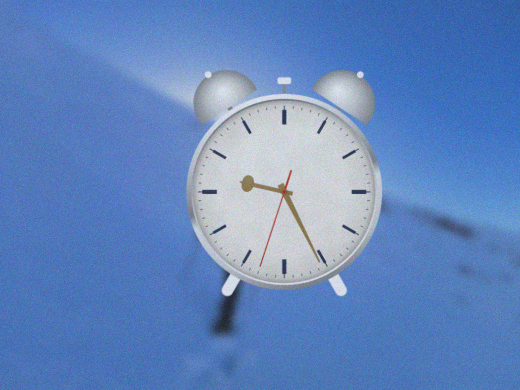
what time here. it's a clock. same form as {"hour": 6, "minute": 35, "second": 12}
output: {"hour": 9, "minute": 25, "second": 33}
